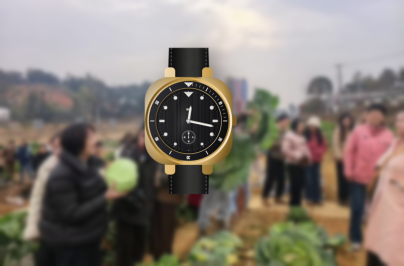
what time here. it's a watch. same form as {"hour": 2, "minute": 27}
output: {"hour": 12, "minute": 17}
